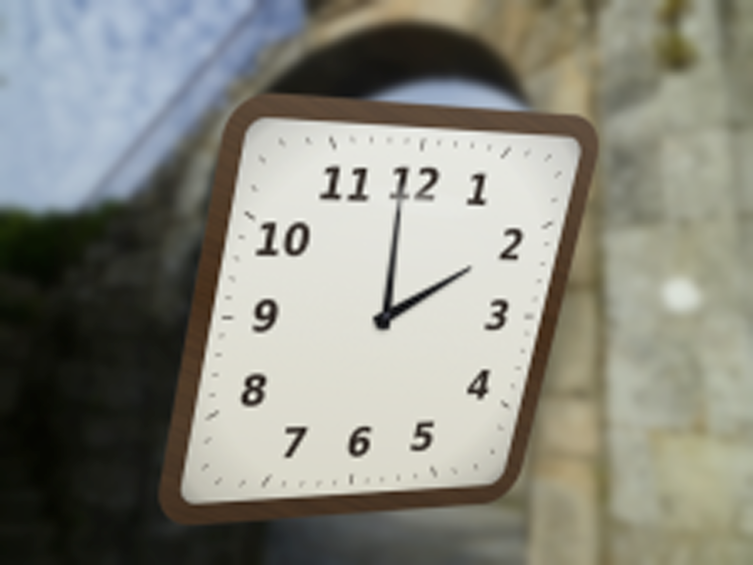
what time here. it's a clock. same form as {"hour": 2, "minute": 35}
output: {"hour": 1, "minute": 59}
